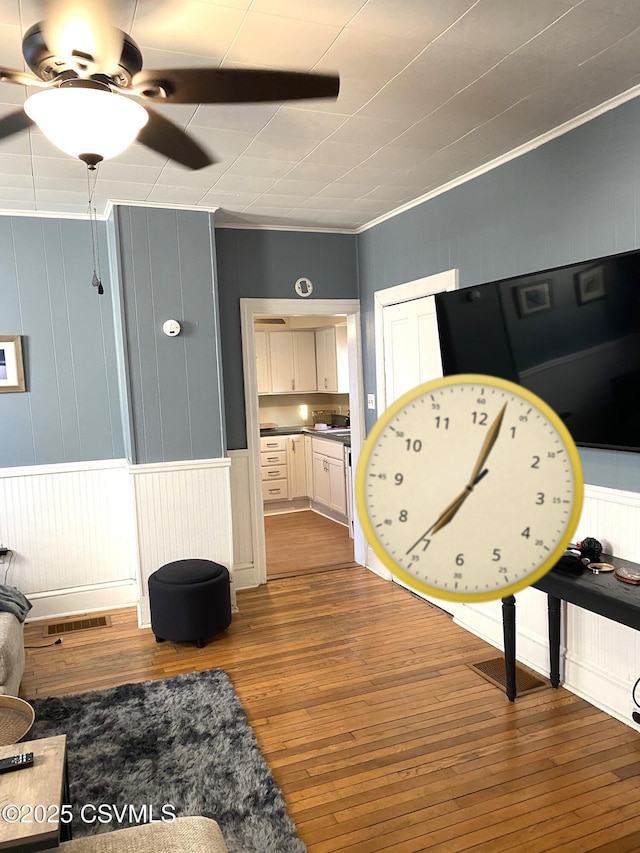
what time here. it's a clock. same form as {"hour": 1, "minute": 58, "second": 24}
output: {"hour": 7, "minute": 2, "second": 36}
